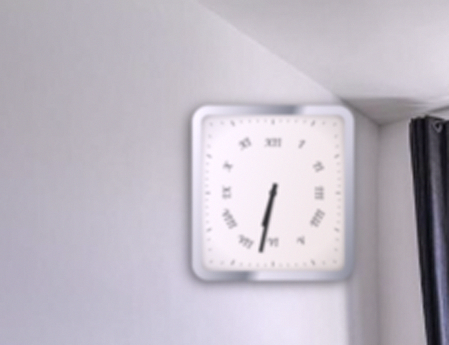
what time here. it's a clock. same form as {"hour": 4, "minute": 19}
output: {"hour": 6, "minute": 32}
